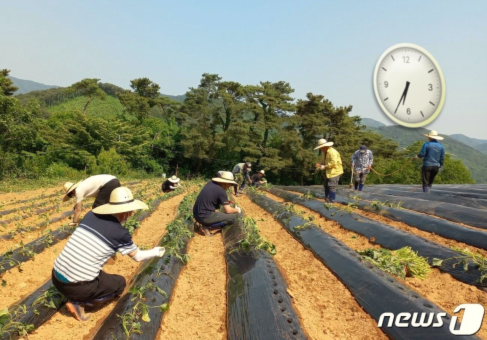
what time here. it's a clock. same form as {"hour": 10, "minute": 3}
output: {"hour": 6, "minute": 35}
